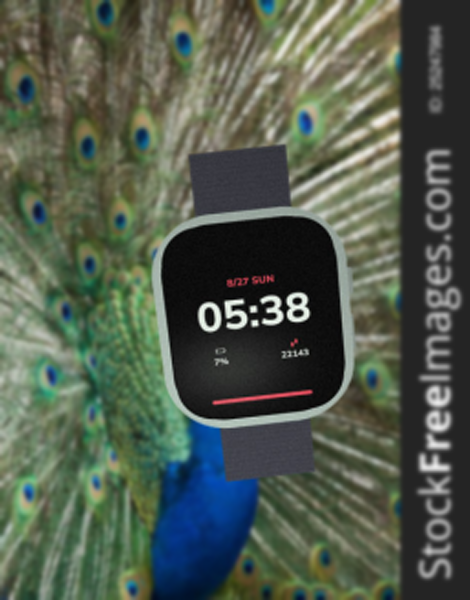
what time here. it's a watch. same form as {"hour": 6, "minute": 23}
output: {"hour": 5, "minute": 38}
